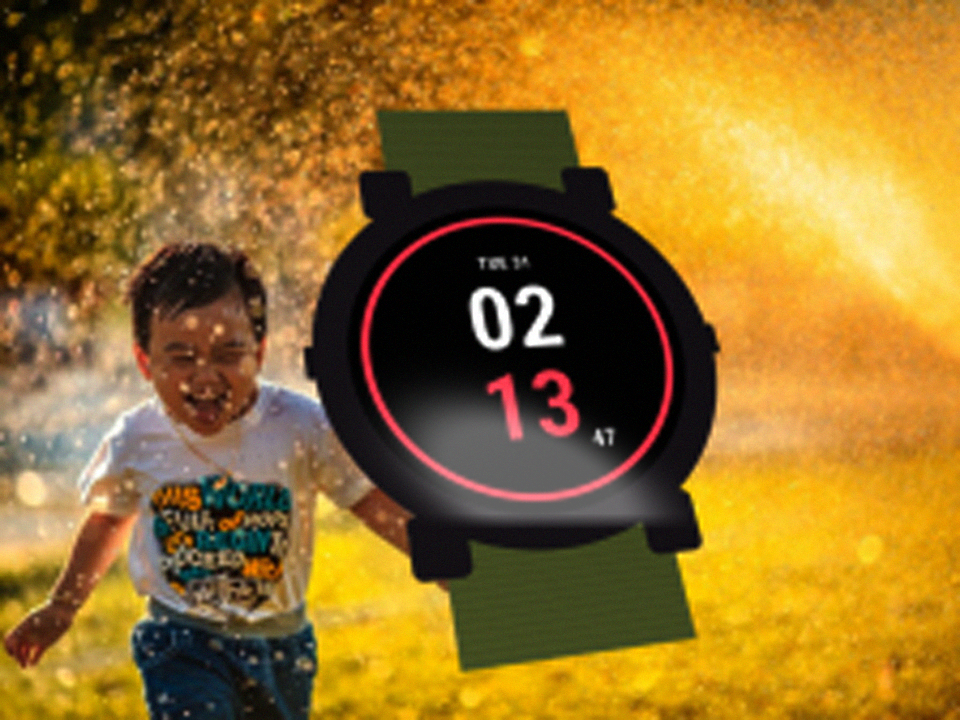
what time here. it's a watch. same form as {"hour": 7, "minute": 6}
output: {"hour": 2, "minute": 13}
